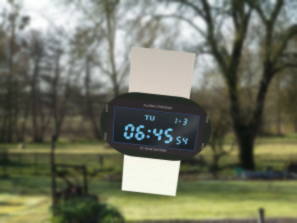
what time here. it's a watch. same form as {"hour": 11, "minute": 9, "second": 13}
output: {"hour": 6, "minute": 45, "second": 54}
